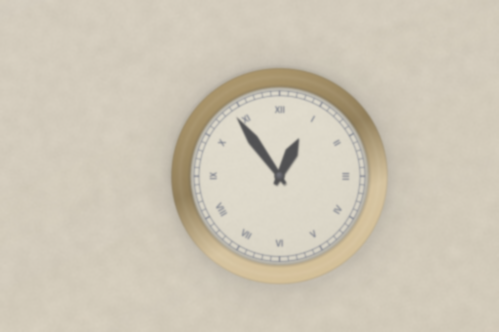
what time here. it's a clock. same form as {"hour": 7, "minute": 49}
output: {"hour": 12, "minute": 54}
